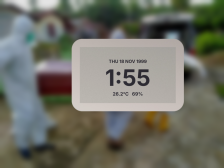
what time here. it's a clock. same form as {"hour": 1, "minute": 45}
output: {"hour": 1, "minute": 55}
